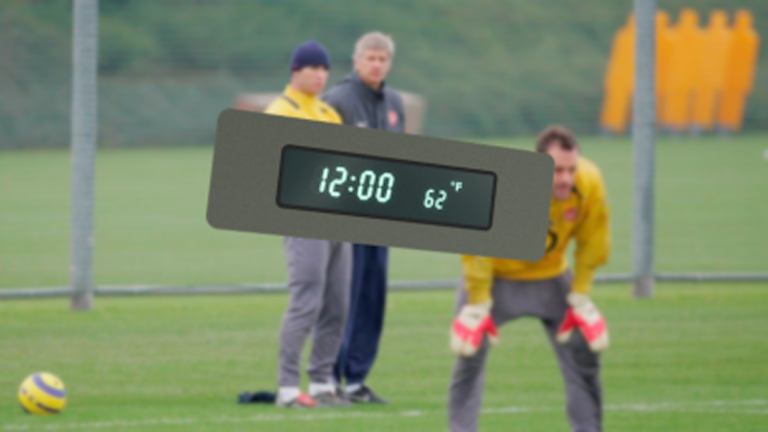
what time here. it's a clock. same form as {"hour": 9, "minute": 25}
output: {"hour": 12, "minute": 0}
